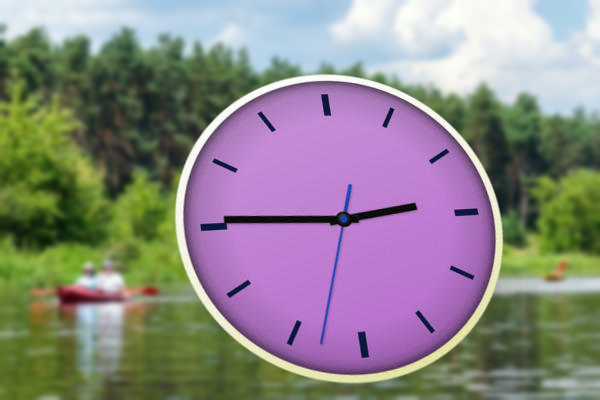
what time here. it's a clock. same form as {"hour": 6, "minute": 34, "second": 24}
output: {"hour": 2, "minute": 45, "second": 33}
